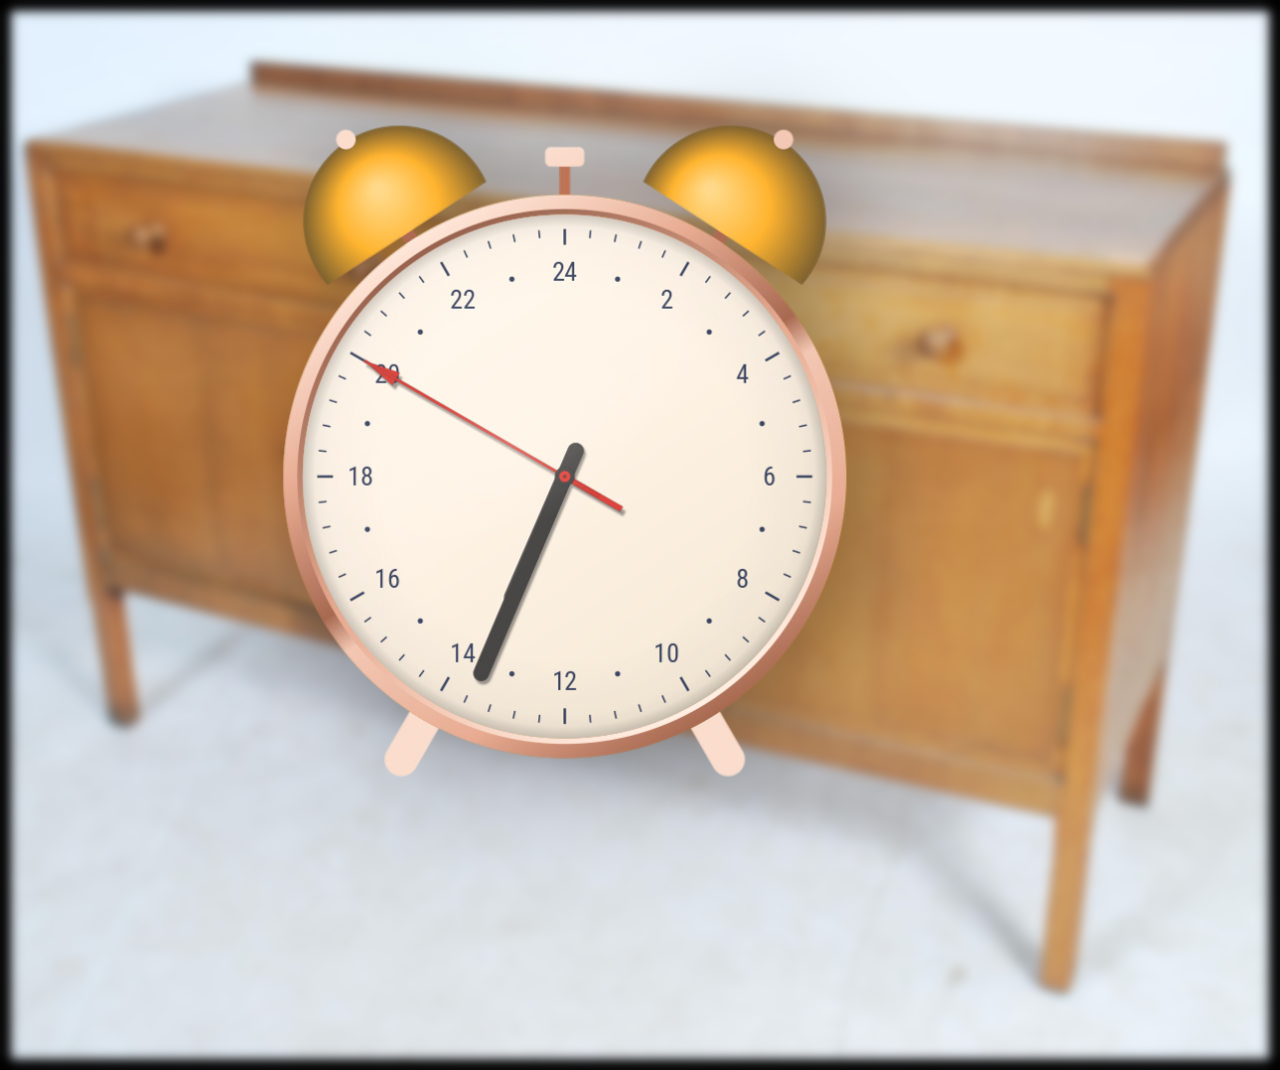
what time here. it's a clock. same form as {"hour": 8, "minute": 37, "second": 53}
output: {"hour": 13, "minute": 33, "second": 50}
